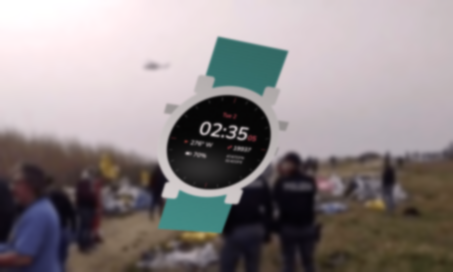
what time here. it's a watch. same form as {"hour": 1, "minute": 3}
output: {"hour": 2, "minute": 35}
